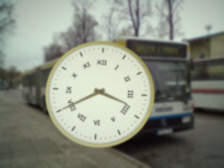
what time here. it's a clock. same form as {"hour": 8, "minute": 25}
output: {"hour": 3, "minute": 40}
